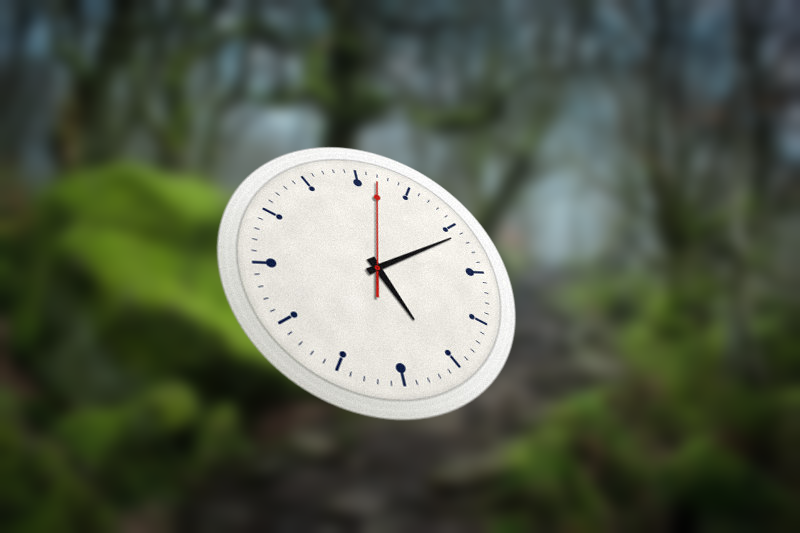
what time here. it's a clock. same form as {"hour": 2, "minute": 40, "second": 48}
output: {"hour": 5, "minute": 11, "second": 2}
